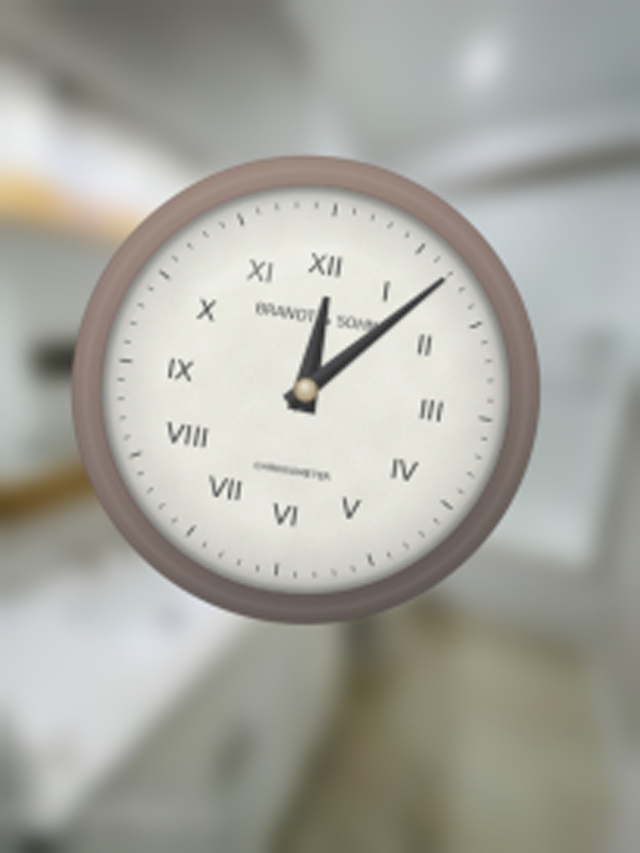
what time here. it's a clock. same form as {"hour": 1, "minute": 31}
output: {"hour": 12, "minute": 7}
